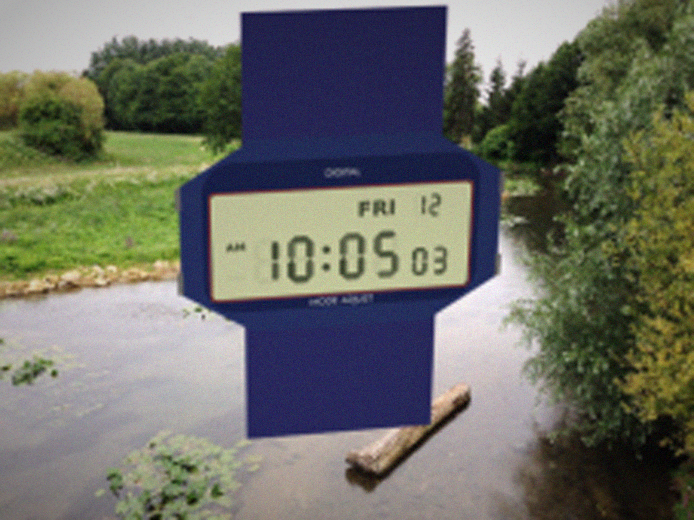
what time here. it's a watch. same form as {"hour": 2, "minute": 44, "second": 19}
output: {"hour": 10, "minute": 5, "second": 3}
